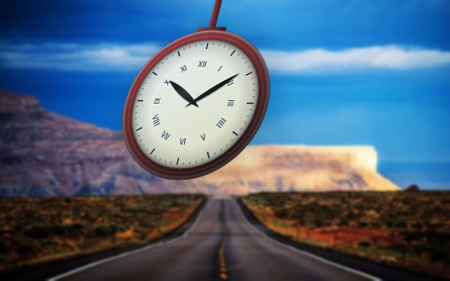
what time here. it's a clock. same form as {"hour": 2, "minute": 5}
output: {"hour": 10, "minute": 9}
